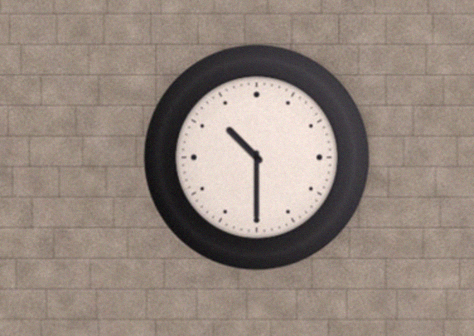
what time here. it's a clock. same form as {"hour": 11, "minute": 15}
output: {"hour": 10, "minute": 30}
